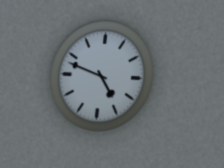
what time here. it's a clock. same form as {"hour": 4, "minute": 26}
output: {"hour": 4, "minute": 48}
